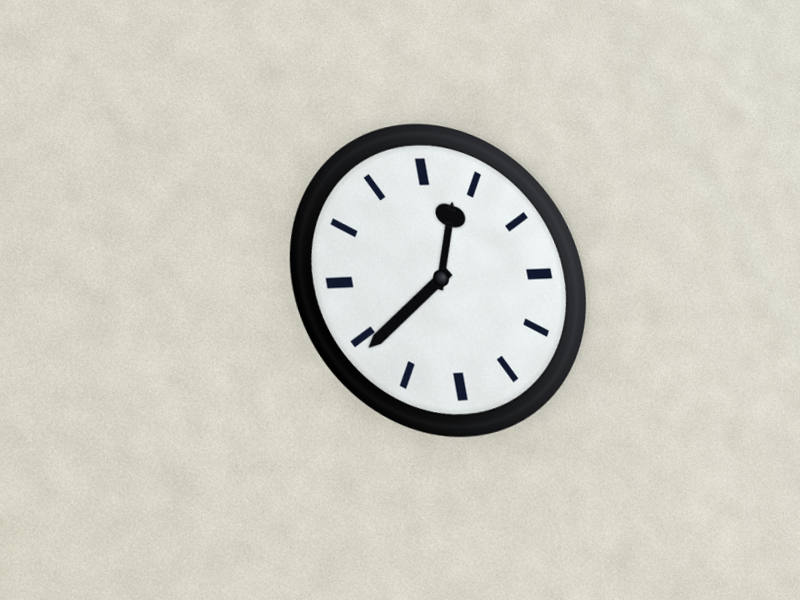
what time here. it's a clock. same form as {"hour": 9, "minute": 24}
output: {"hour": 12, "minute": 39}
